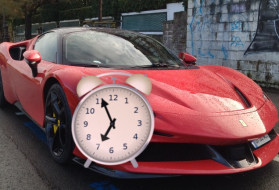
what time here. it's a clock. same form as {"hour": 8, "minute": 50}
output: {"hour": 6, "minute": 56}
